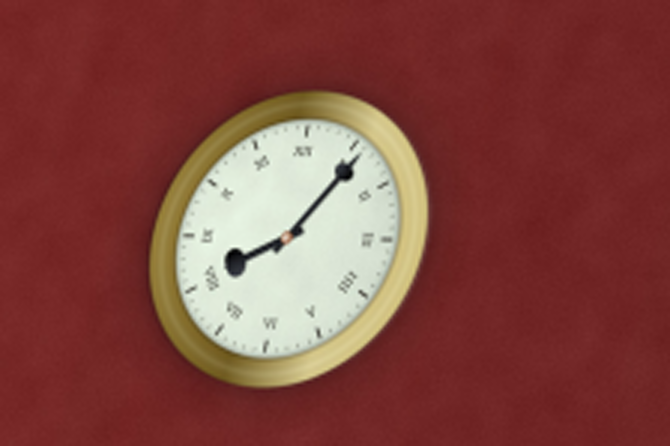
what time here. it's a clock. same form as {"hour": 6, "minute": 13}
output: {"hour": 8, "minute": 6}
